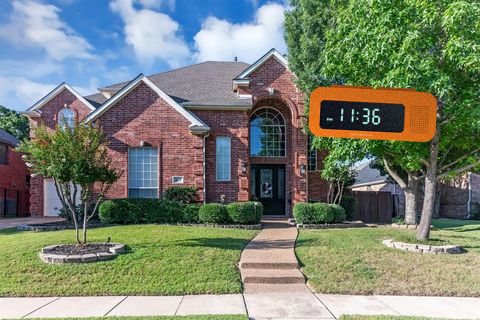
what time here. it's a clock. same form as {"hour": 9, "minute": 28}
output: {"hour": 11, "minute": 36}
